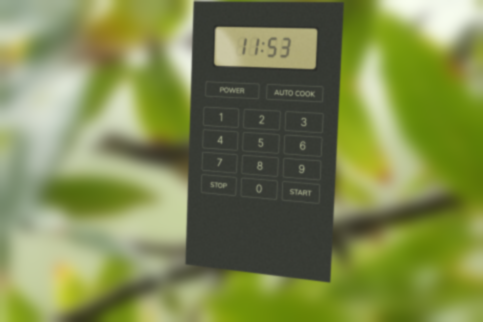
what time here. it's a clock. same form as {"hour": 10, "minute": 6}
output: {"hour": 11, "minute": 53}
